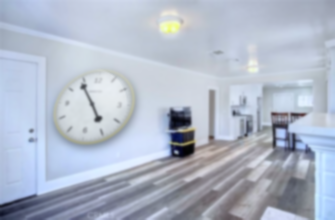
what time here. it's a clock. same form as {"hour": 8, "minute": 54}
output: {"hour": 4, "minute": 54}
